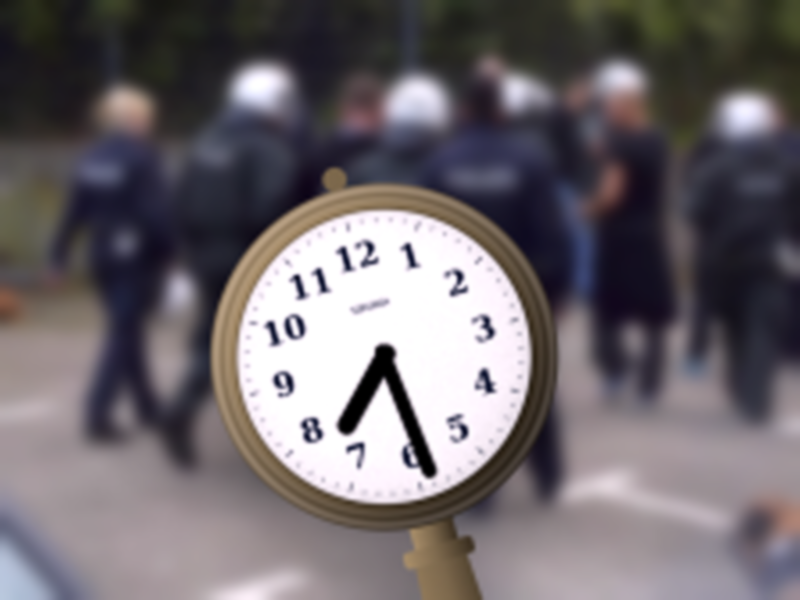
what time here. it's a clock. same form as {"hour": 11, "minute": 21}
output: {"hour": 7, "minute": 29}
